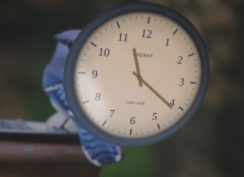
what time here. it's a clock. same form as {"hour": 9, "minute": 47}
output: {"hour": 11, "minute": 21}
